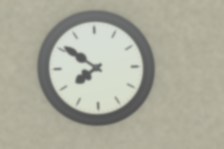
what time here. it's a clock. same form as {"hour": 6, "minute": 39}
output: {"hour": 7, "minute": 51}
